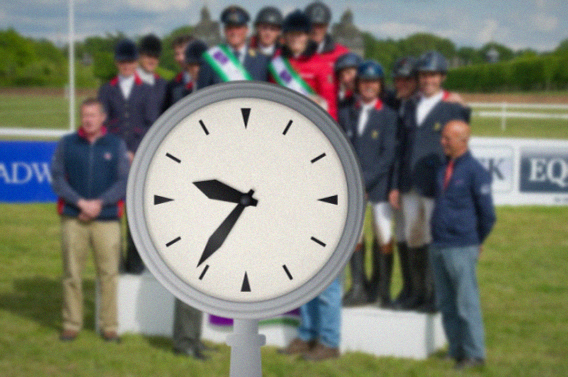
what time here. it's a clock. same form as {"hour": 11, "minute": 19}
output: {"hour": 9, "minute": 36}
